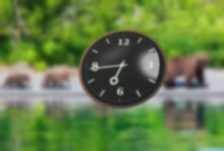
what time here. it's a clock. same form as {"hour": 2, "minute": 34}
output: {"hour": 6, "minute": 44}
